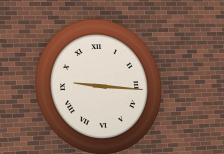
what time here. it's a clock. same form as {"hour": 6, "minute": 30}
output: {"hour": 9, "minute": 16}
